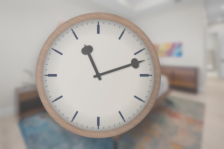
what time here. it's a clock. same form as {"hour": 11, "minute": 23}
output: {"hour": 11, "minute": 12}
